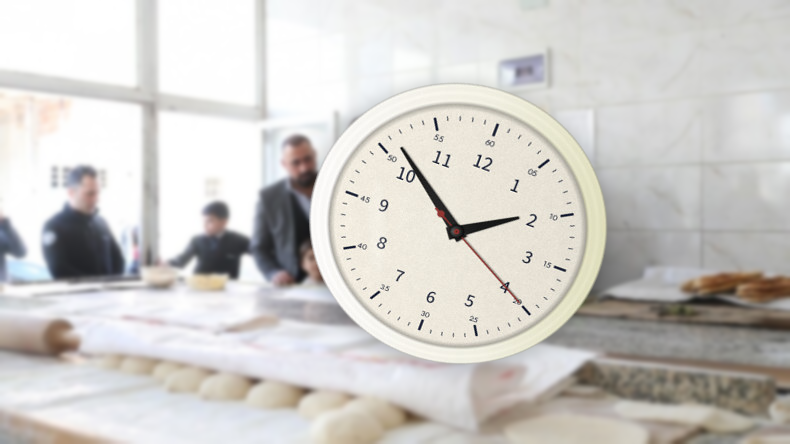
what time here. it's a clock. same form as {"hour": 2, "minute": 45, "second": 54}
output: {"hour": 1, "minute": 51, "second": 20}
